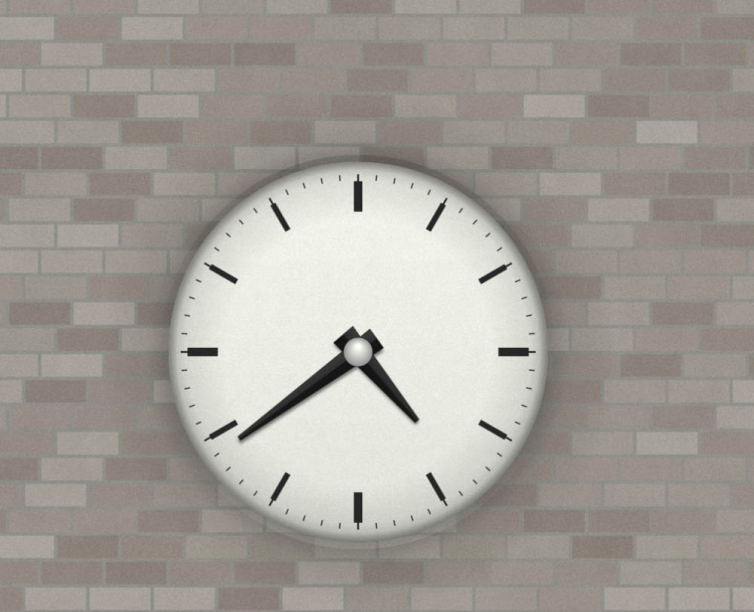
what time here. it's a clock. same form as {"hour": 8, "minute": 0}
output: {"hour": 4, "minute": 39}
